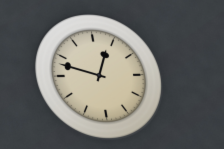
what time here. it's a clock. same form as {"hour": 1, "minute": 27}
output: {"hour": 12, "minute": 48}
